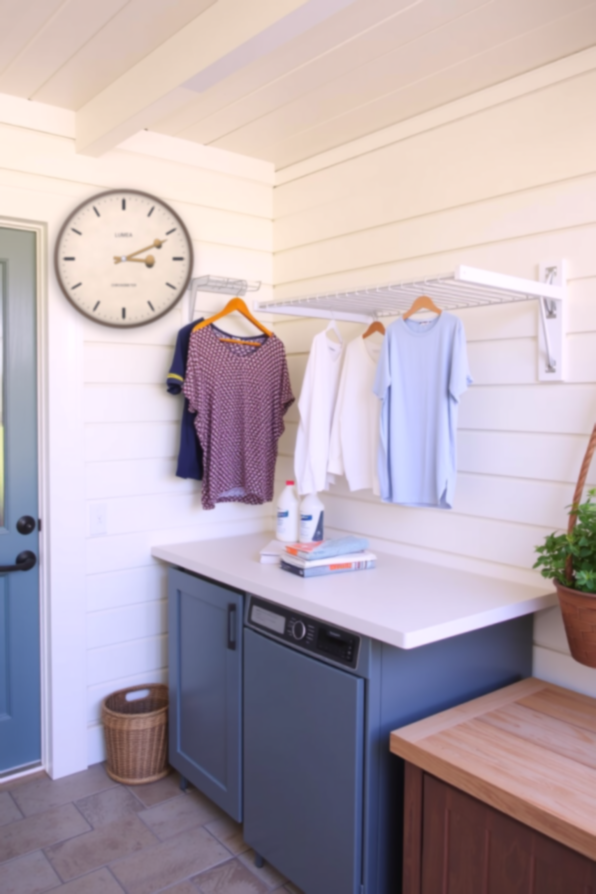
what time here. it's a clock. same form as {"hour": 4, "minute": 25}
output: {"hour": 3, "minute": 11}
